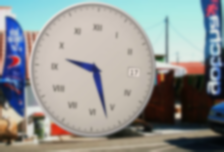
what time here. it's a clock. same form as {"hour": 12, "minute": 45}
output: {"hour": 9, "minute": 27}
